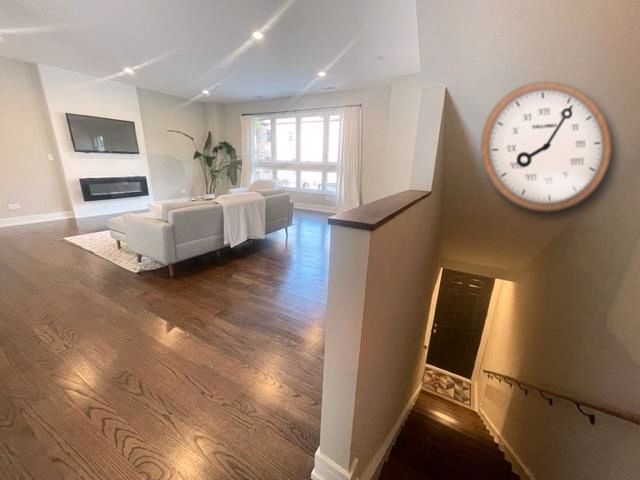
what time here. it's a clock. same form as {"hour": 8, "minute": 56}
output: {"hour": 8, "minute": 6}
